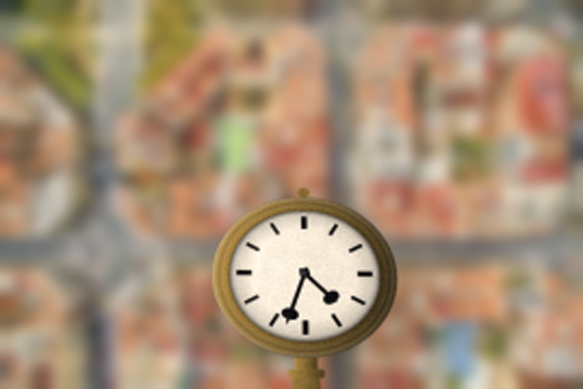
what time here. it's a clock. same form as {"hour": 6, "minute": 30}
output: {"hour": 4, "minute": 33}
